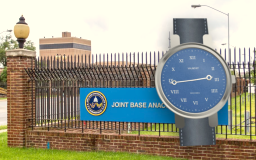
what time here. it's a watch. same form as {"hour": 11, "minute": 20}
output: {"hour": 2, "minute": 44}
